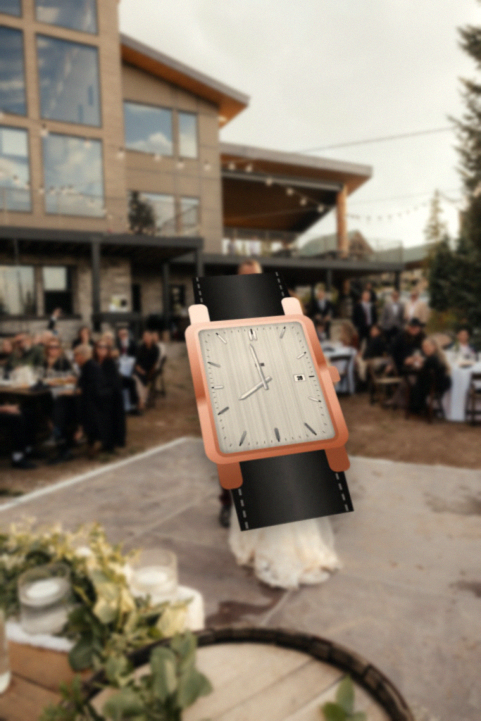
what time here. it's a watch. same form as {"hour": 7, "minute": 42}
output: {"hour": 7, "minute": 59}
